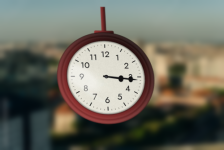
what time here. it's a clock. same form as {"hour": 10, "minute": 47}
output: {"hour": 3, "minute": 16}
